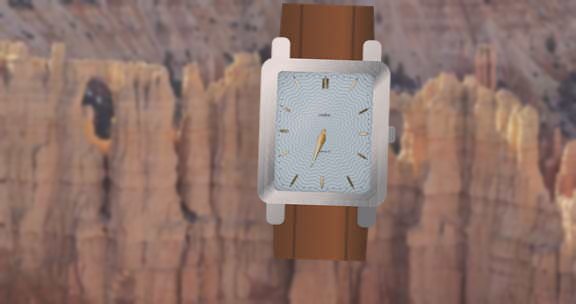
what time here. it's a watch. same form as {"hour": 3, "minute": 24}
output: {"hour": 6, "minute": 33}
